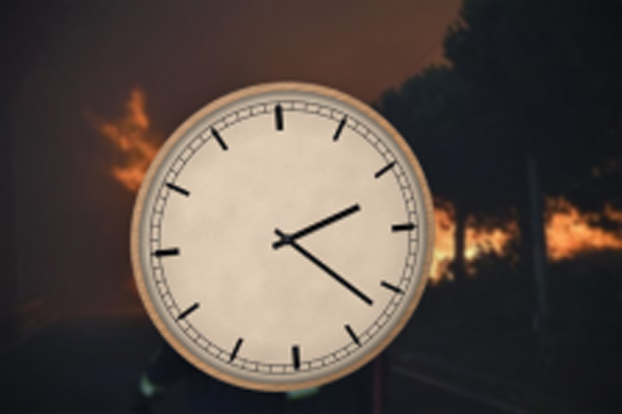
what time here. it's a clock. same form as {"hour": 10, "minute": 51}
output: {"hour": 2, "minute": 22}
